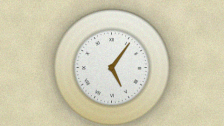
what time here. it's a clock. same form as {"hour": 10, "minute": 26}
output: {"hour": 5, "minute": 6}
